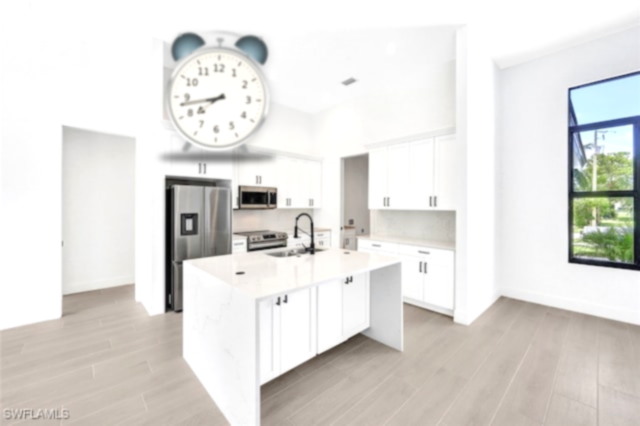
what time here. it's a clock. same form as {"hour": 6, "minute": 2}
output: {"hour": 7, "minute": 43}
